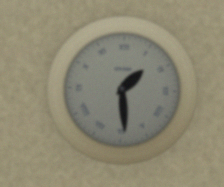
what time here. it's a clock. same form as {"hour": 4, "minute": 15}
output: {"hour": 1, "minute": 29}
